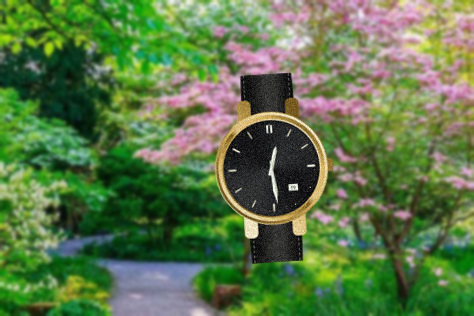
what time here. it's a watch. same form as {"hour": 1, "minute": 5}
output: {"hour": 12, "minute": 29}
